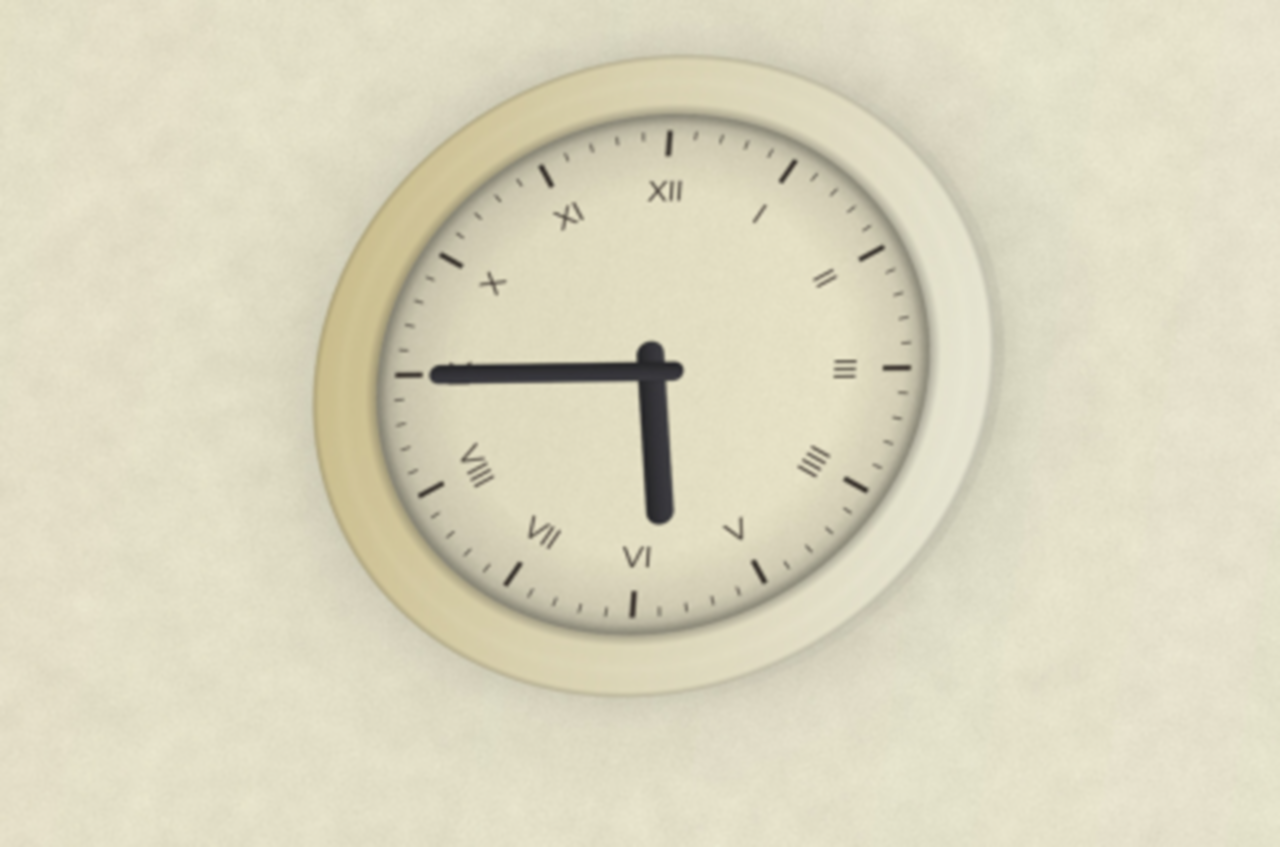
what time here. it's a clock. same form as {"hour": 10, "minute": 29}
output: {"hour": 5, "minute": 45}
